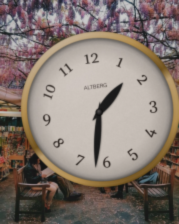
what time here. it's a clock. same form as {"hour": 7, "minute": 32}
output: {"hour": 1, "minute": 32}
